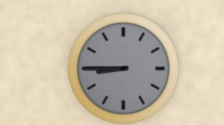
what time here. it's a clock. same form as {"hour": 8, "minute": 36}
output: {"hour": 8, "minute": 45}
